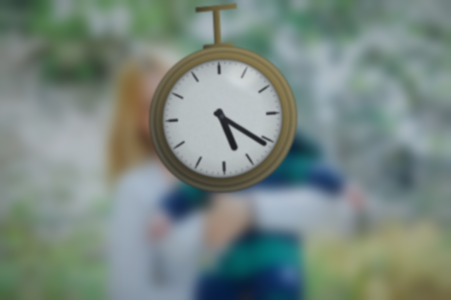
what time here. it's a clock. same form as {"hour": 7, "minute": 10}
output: {"hour": 5, "minute": 21}
